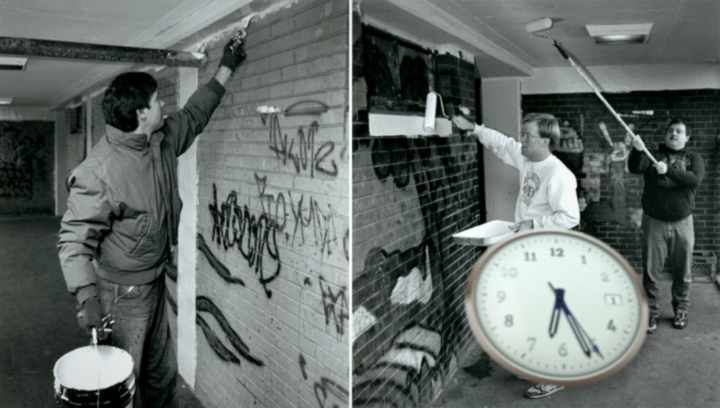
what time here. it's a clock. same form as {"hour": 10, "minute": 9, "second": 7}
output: {"hour": 6, "minute": 26, "second": 25}
